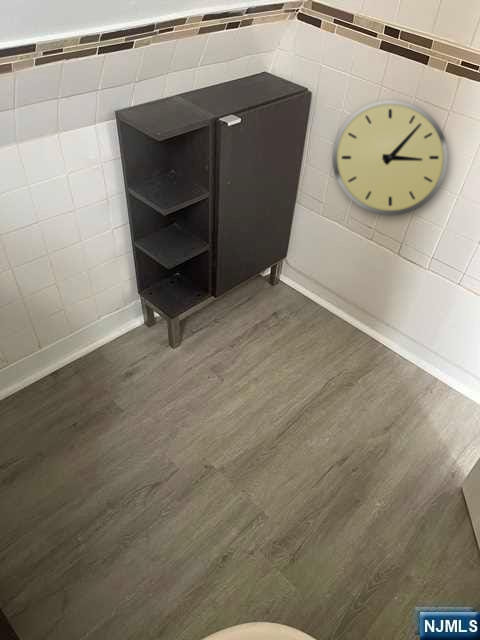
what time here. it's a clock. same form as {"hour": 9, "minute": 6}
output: {"hour": 3, "minute": 7}
